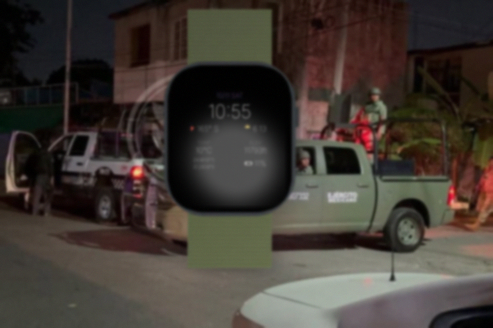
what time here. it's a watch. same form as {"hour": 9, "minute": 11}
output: {"hour": 10, "minute": 55}
